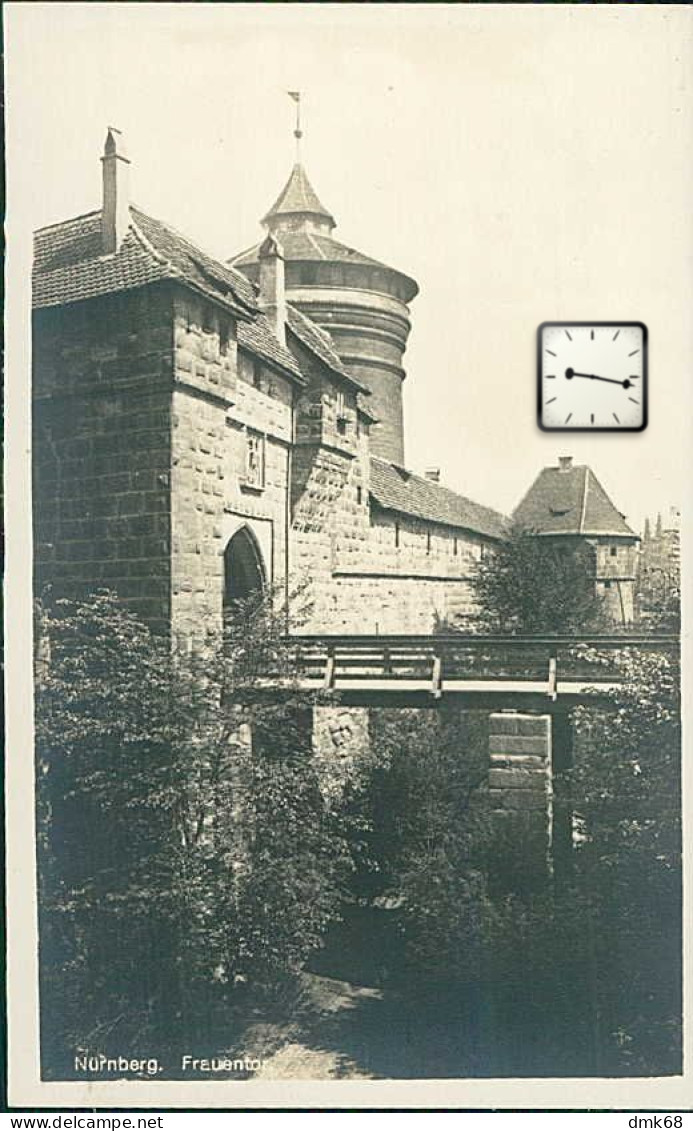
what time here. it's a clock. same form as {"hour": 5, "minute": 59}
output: {"hour": 9, "minute": 17}
